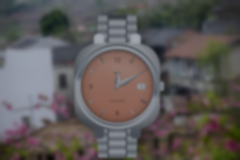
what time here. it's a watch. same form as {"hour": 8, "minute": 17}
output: {"hour": 12, "minute": 10}
